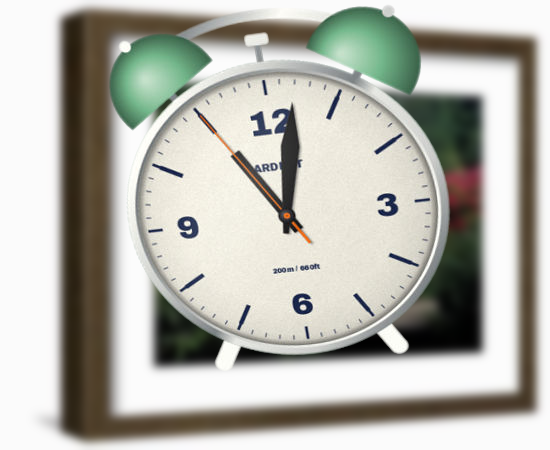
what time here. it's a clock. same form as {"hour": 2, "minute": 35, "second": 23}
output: {"hour": 11, "minute": 1, "second": 55}
